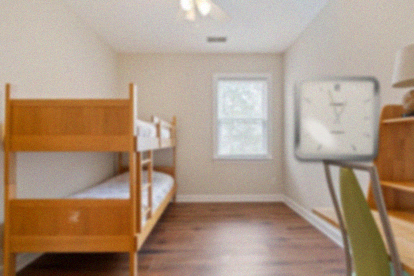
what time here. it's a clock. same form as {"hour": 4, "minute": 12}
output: {"hour": 12, "minute": 57}
